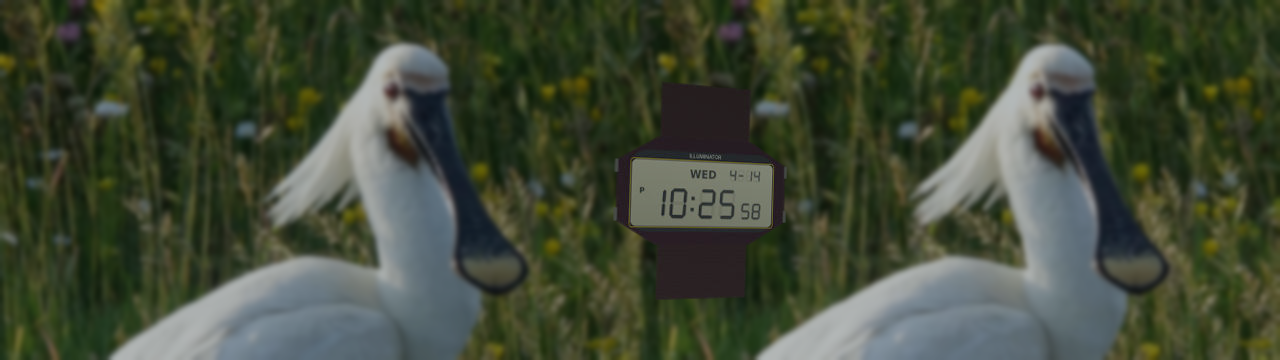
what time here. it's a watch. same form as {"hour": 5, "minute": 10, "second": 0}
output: {"hour": 10, "minute": 25, "second": 58}
